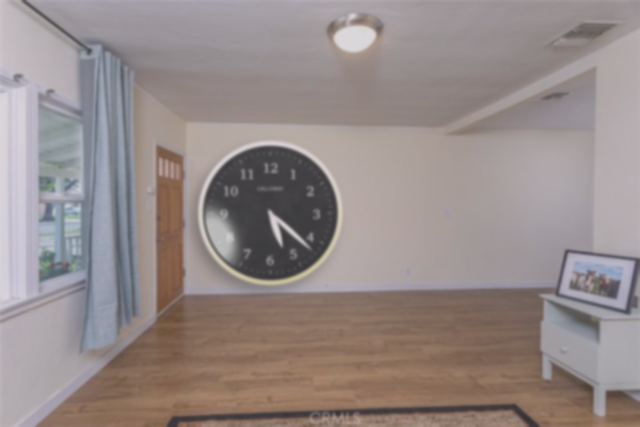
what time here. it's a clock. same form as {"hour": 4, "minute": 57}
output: {"hour": 5, "minute": 22}
